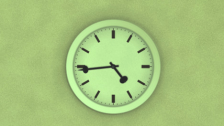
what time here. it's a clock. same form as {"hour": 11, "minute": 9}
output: {"hour": 4, "minute": 44}
